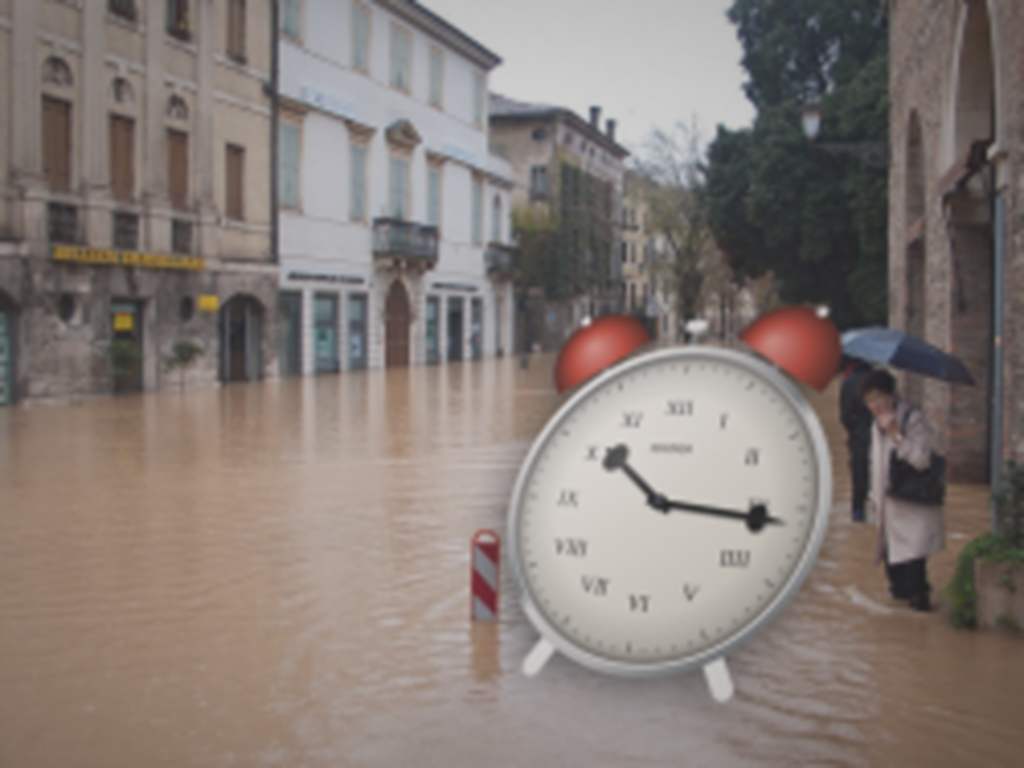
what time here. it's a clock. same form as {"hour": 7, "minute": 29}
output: {"hour": 10, "minute": 16}
